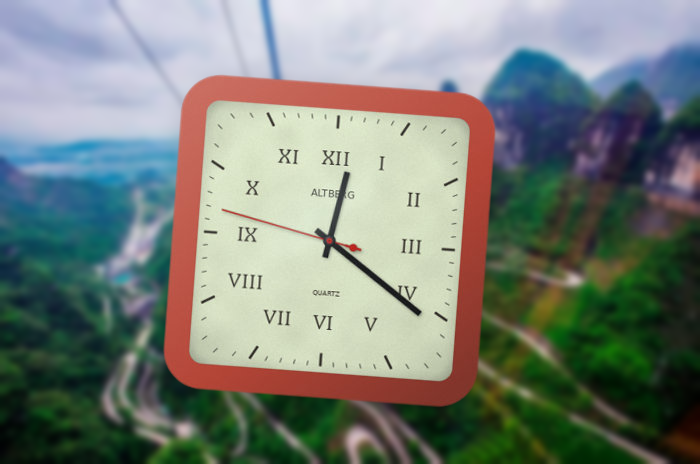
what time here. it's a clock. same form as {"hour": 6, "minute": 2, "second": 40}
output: {"hour": 12, "minute": 20, "second": 47}
